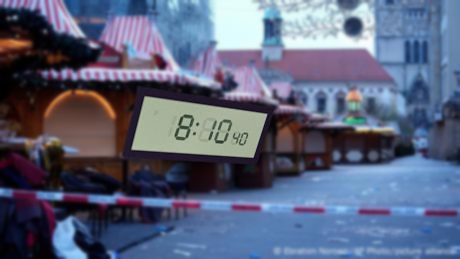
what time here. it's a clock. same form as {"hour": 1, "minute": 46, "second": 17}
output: {"hour": 8, "minute": 10, "second": 40}
